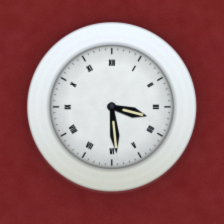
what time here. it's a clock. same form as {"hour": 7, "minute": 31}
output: {"hour": 3, "minute": 29}
